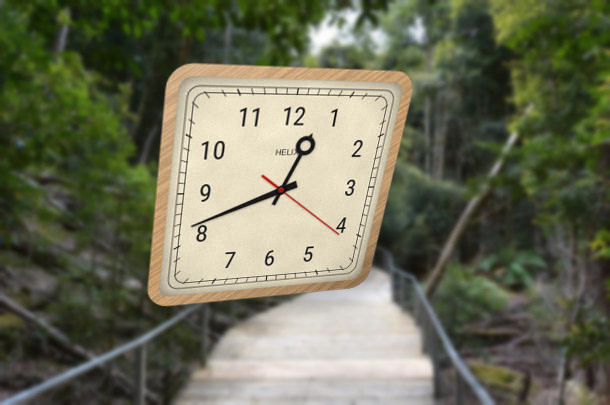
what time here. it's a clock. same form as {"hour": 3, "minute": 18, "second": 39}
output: {"hour": 12, "minute": 41, "second": 21}
